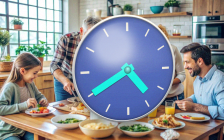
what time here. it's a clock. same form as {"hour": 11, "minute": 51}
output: {"hour": 4, "minute": 40}
